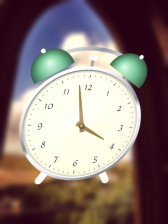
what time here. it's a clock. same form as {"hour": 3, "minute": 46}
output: {"hour": 3, "minute": 58}
